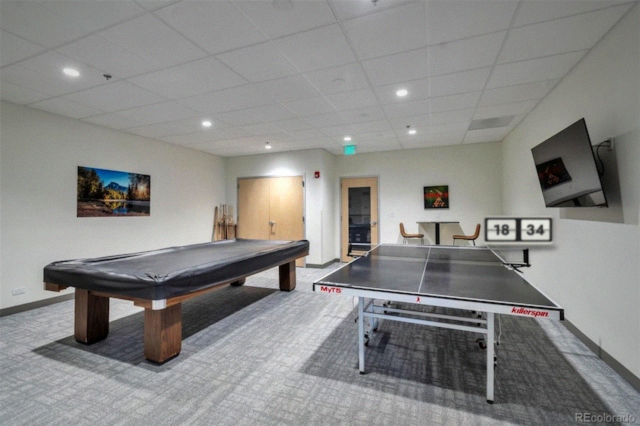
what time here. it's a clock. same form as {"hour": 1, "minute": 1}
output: {"hour": 18, "minute": 34}
